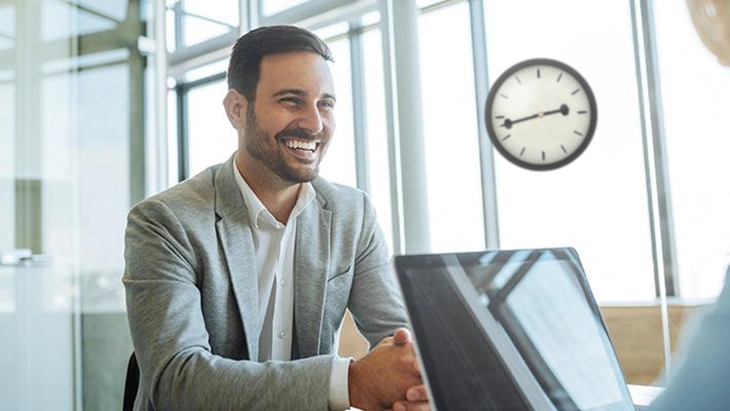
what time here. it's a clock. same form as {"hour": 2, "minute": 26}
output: {"hour": 2, "minute": 43}
